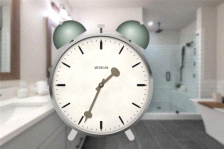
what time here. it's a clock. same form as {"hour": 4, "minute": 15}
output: {"hour": 1, "minute": 34}
